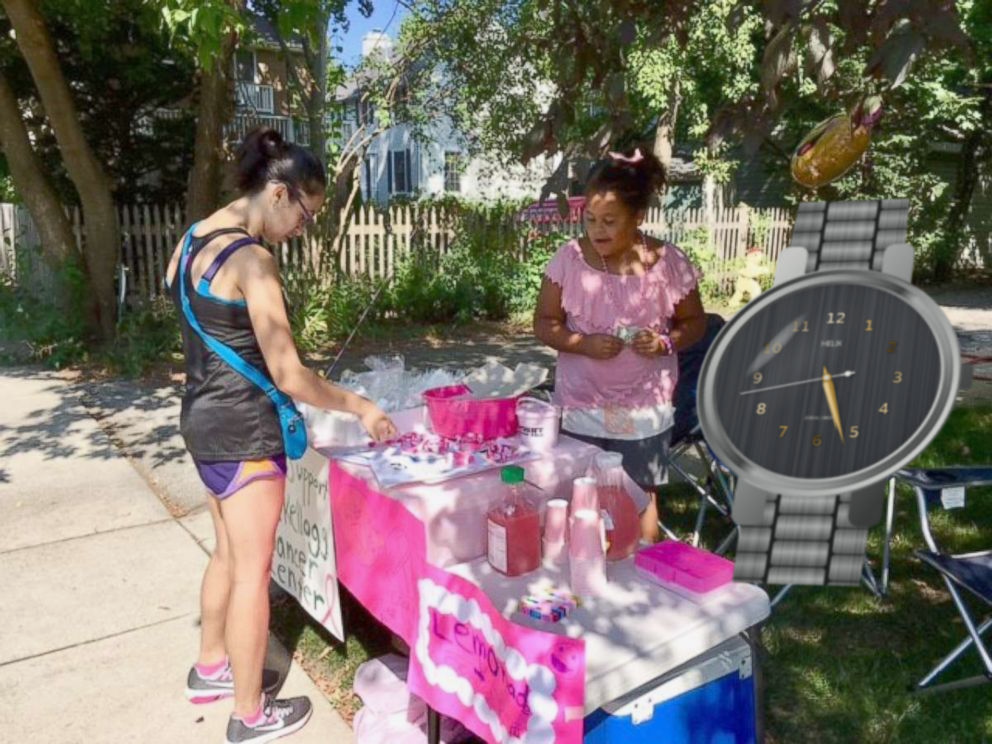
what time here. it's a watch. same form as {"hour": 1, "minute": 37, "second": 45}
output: {"hour": 5, "minute": 26, "second": 43}
